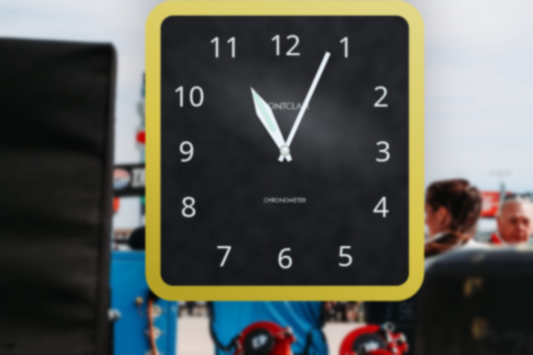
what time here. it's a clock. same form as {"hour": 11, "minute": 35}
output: {"hour": 11, "minute": 4}
